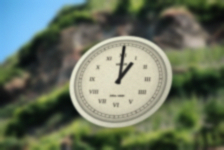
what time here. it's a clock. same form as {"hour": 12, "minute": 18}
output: {"hour": 1, "minute": 0}
